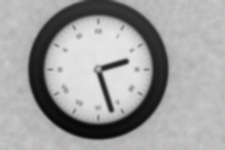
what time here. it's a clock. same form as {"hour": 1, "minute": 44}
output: {"hour": 2, "minute": 27}
